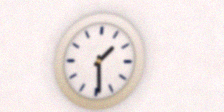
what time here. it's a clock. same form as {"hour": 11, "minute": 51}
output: {"hour": 1, "minute": 29}
